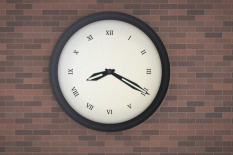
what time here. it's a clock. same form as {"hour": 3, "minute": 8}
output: {"hour": 8, "minute": 20}
